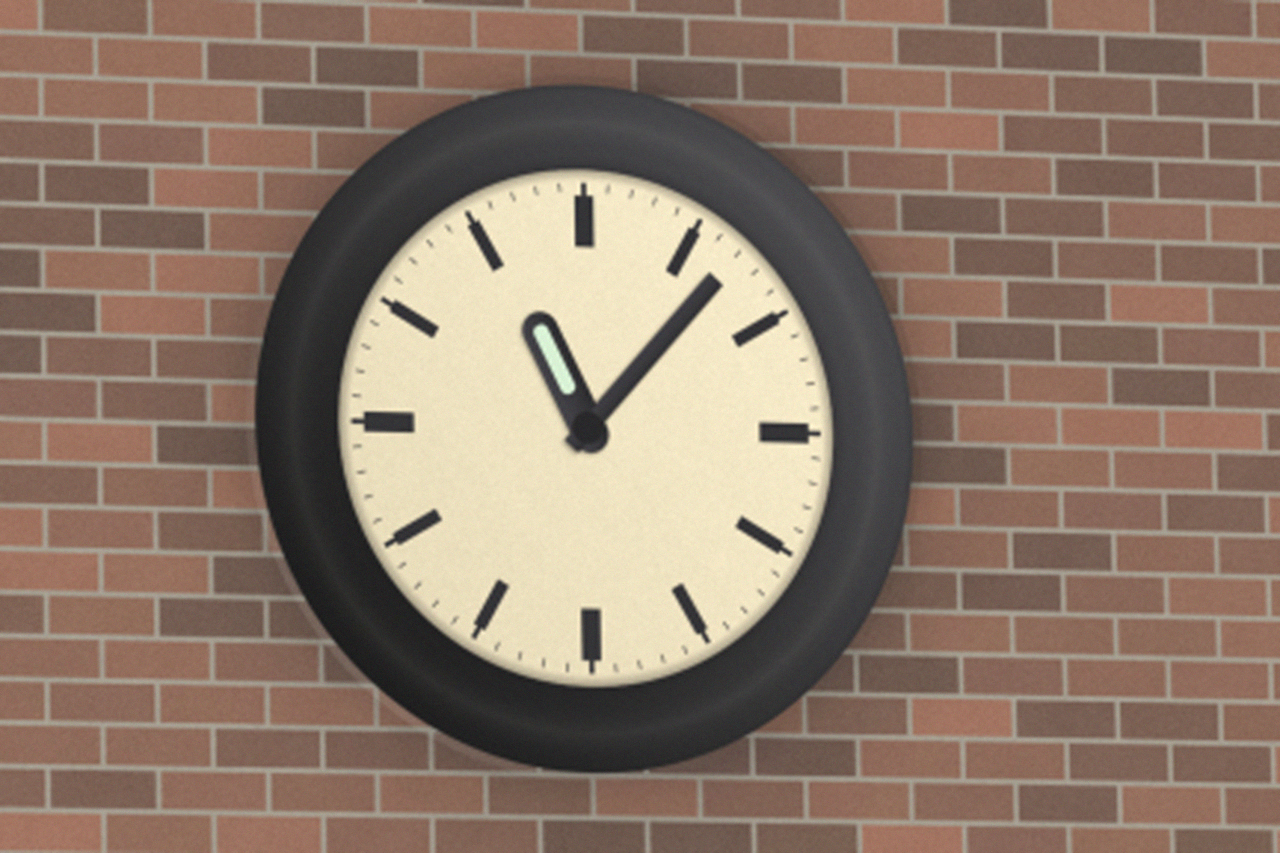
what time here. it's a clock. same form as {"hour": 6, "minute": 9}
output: {"hour": 11, "minute": 7}
